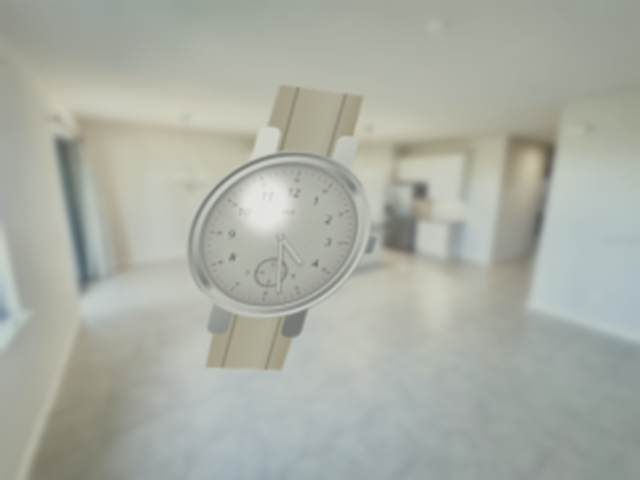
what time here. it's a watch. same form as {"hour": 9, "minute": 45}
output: {"hour": 4, "minute": 28}
